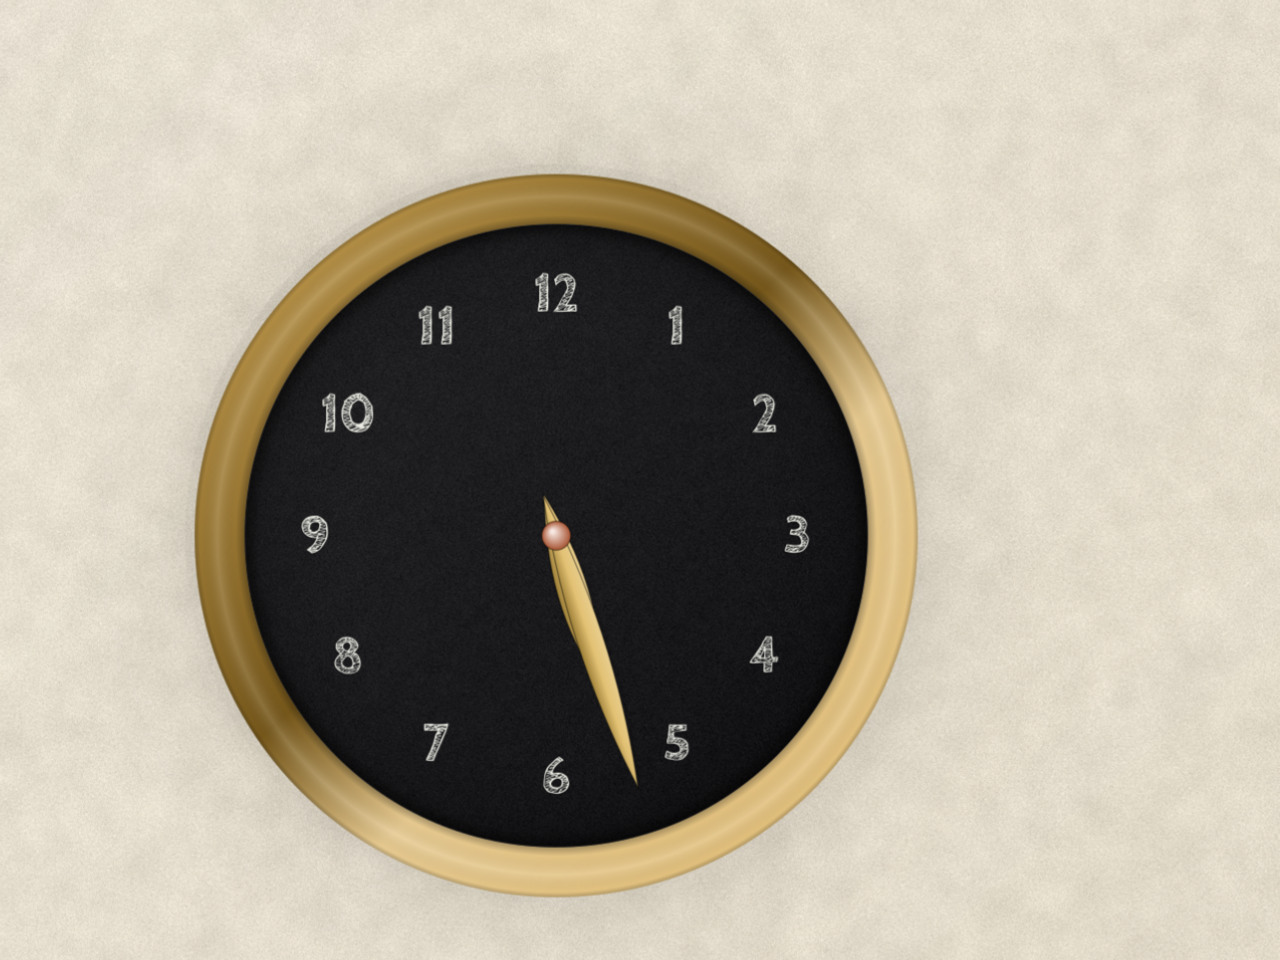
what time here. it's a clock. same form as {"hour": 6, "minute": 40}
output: {"hour": 5, "minute": 27}
